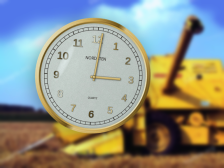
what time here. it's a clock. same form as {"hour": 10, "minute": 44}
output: {"hour": 3, "minute": 1}
